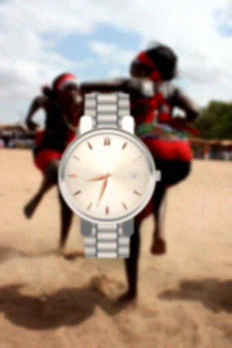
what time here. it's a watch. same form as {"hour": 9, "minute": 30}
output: {"hour": 8, "minute": 33}
